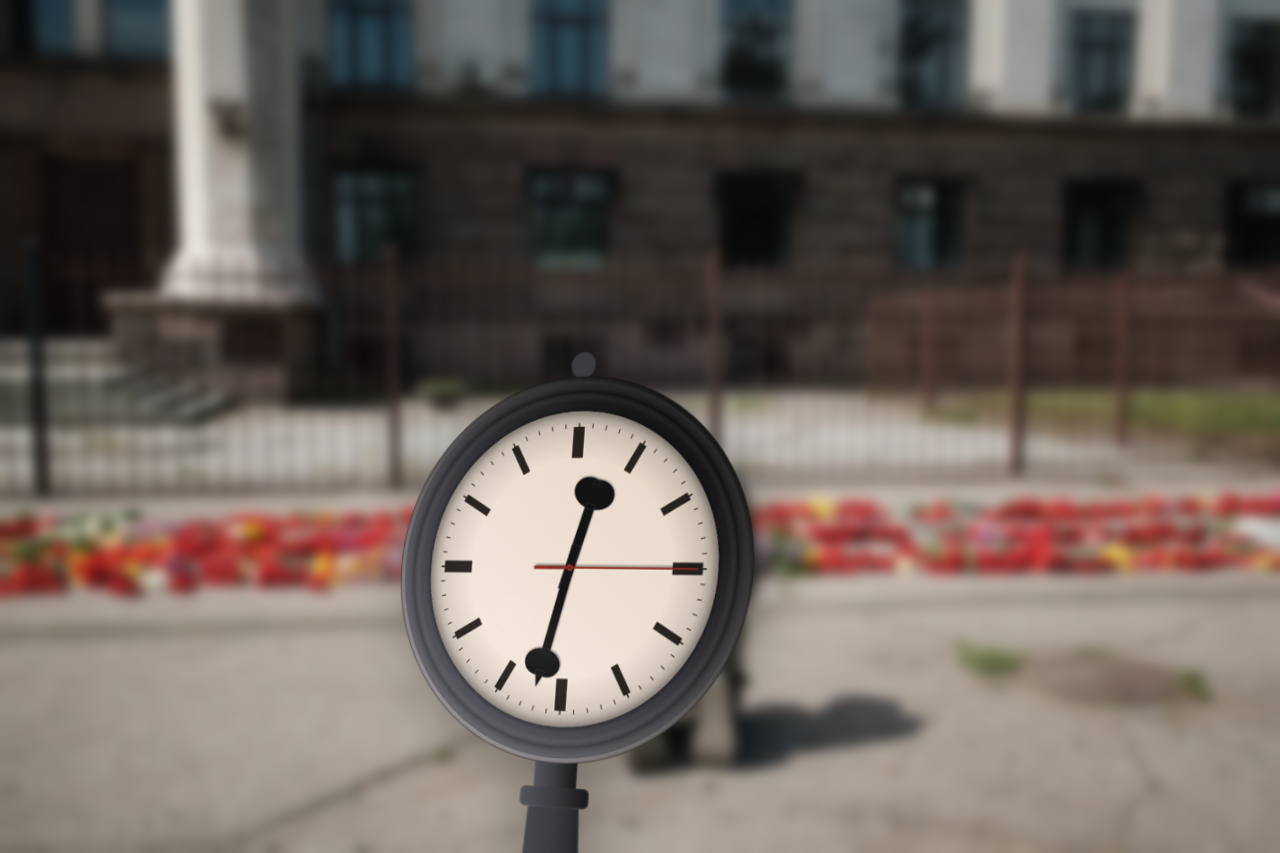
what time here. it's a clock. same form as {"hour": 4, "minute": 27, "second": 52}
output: {"hour": 12, "minute": 32, "second": 15}
